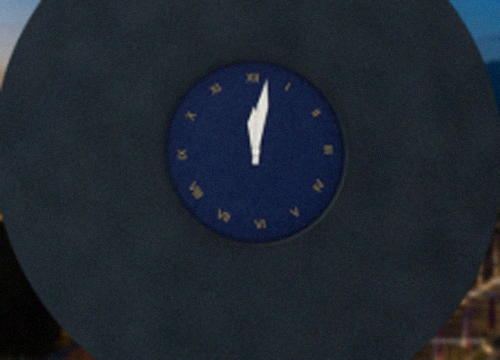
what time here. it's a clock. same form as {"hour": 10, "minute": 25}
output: {"hour": 12, "minute": 2}
